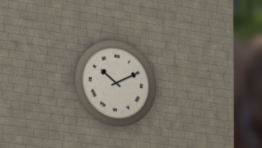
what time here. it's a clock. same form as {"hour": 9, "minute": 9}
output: {"hour": 10, "minute": 10}
